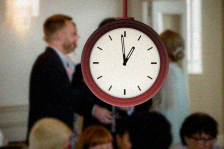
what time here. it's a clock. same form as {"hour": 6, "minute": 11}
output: {"hour": 12, "minute": 59}
